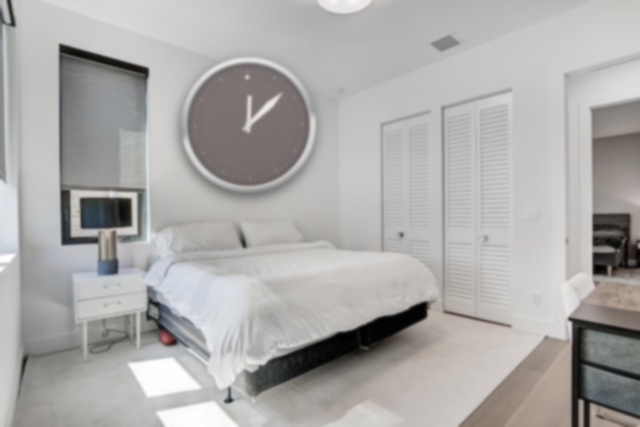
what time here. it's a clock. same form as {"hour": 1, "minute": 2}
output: {"hour": 12, "minute": 8}
